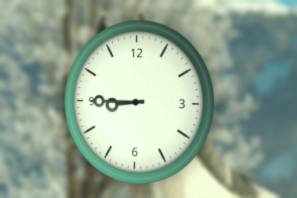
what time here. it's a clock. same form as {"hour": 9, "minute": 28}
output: {"hour": 8, "minute": 45}
